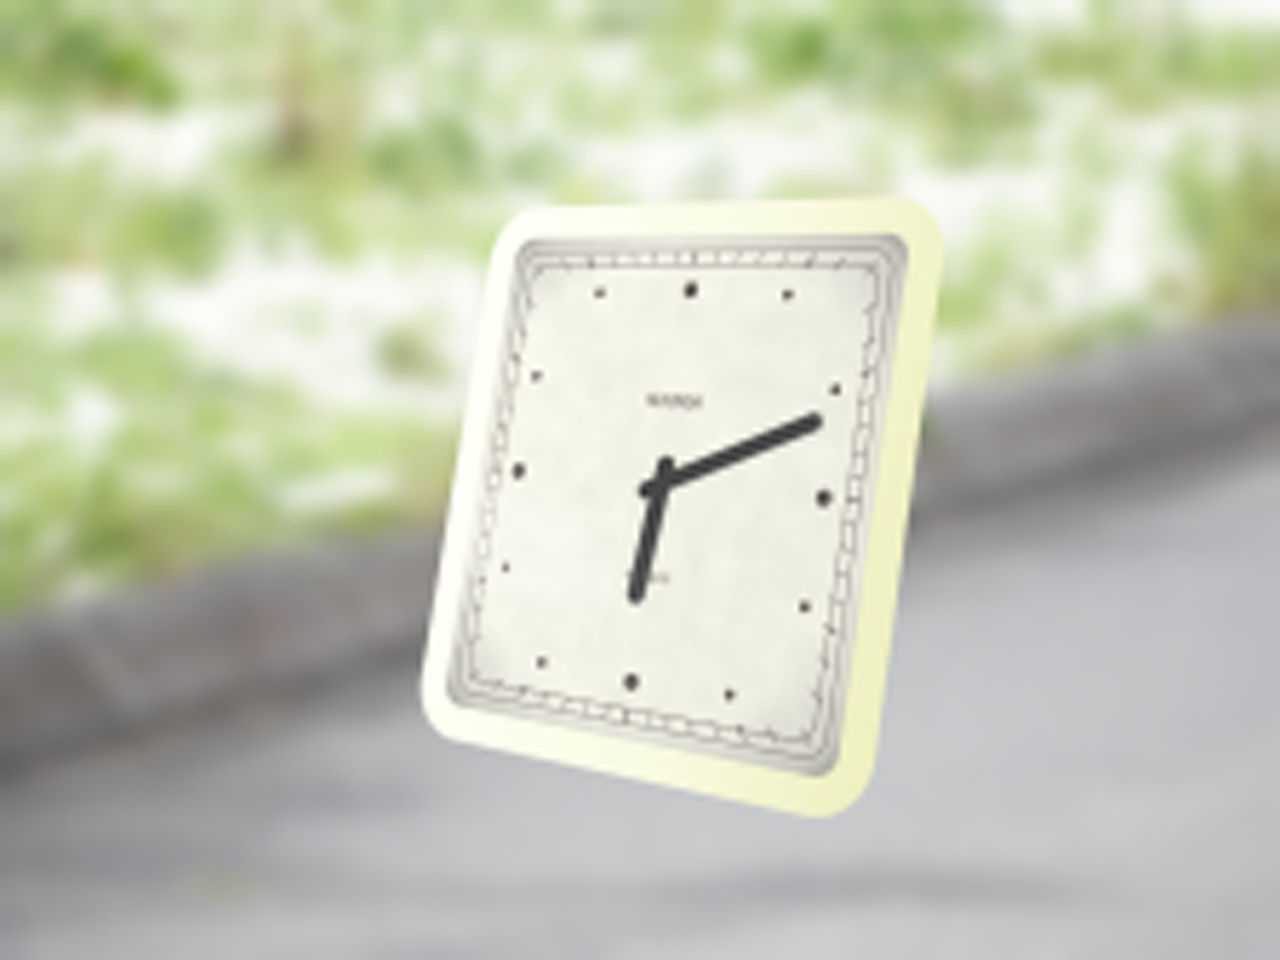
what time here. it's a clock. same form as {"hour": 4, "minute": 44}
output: {"hour": 6, "minute": 11}
